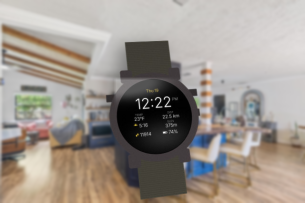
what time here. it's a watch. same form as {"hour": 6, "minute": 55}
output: {"hour": 12, "minute": 22}
